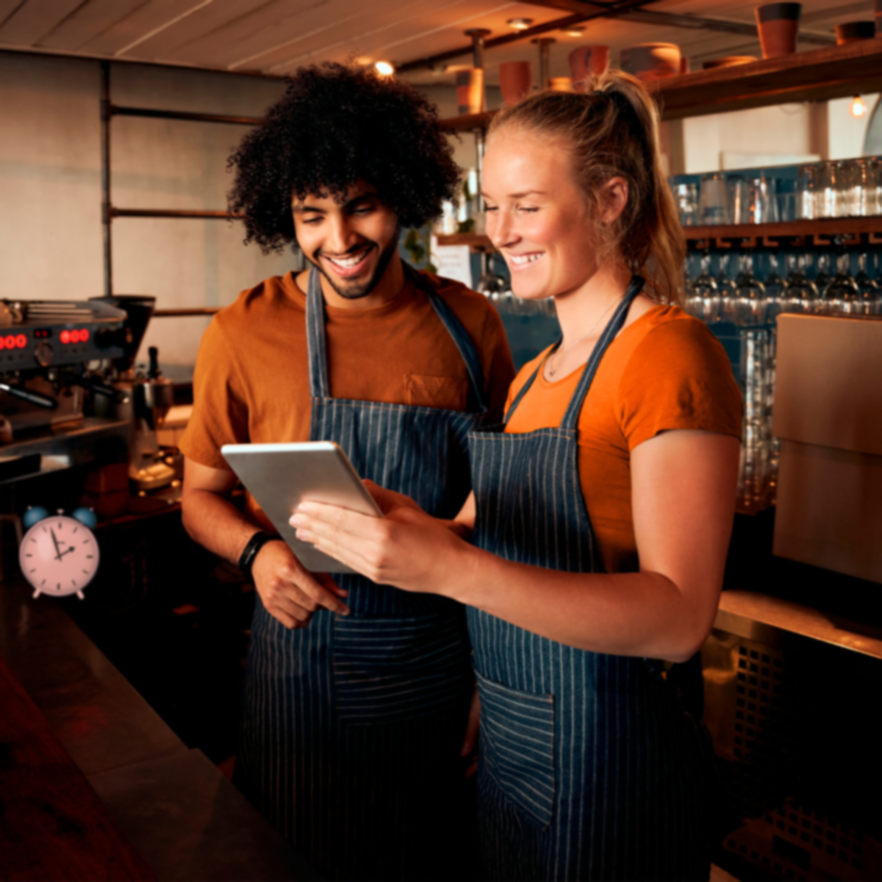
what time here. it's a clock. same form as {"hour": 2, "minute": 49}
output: {"hour": 1, "minute": 57}
